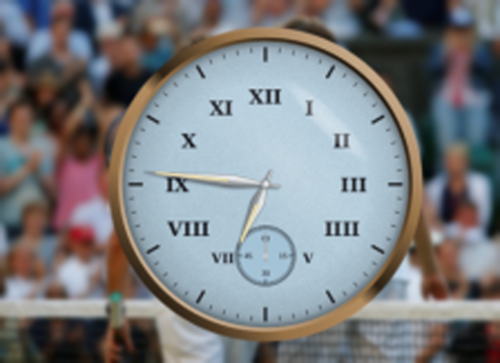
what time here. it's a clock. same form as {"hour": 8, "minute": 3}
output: {"hour": 6, "minute": 46}
